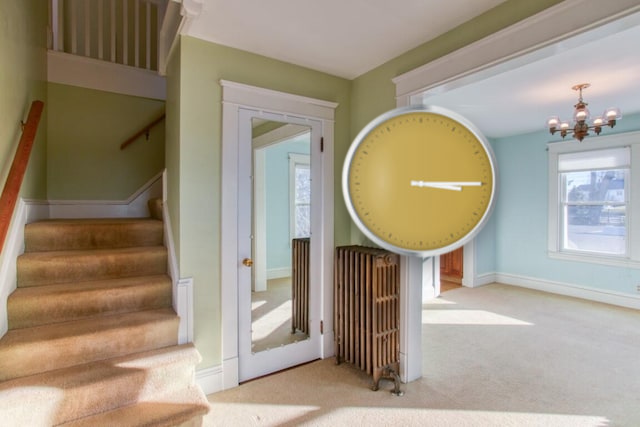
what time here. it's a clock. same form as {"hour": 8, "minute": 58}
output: {"hour": 3, "minute": 15}
